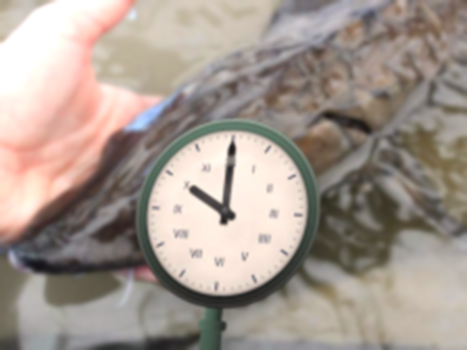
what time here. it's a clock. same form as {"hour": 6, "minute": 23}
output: {"hour": 10, "minute": 0}
